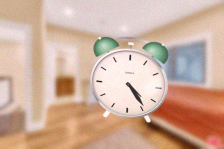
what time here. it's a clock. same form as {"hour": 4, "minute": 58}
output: {"hour": 4, "minute": 24}
